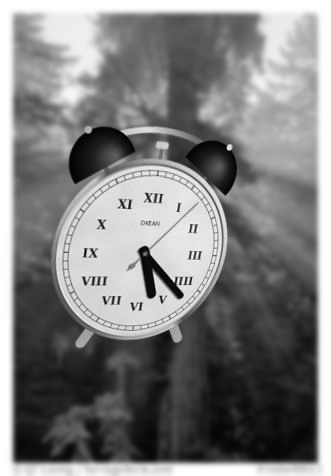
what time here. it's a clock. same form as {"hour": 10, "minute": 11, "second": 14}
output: {"hour": 5, "minute": 22, "second": 7}
